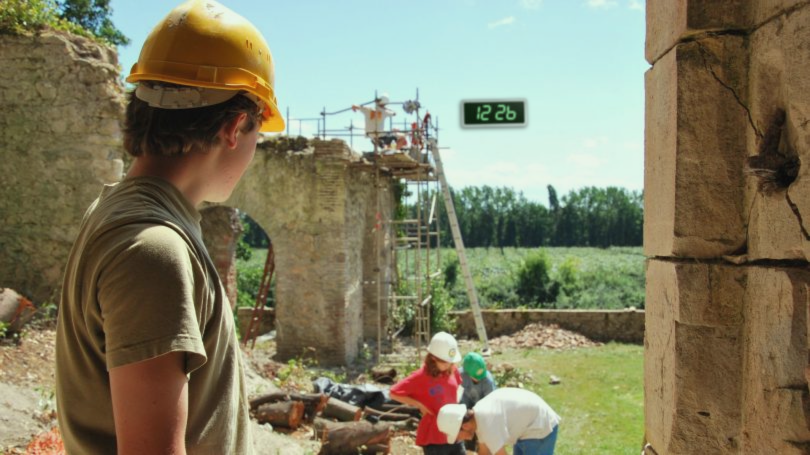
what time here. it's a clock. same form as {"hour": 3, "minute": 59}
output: {"hour": 12, "minute": 26}
